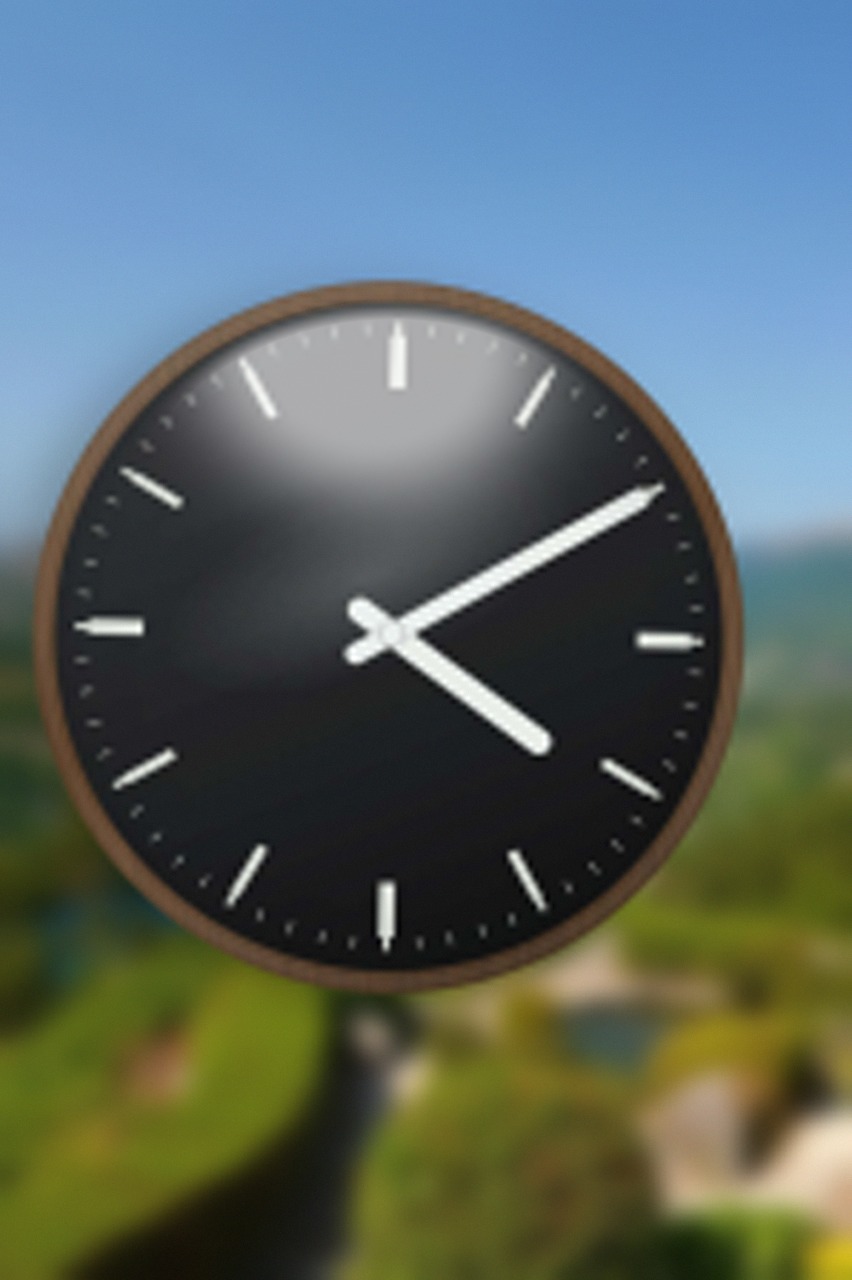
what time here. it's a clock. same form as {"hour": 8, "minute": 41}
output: {"hour": 4, "minute": 10}
